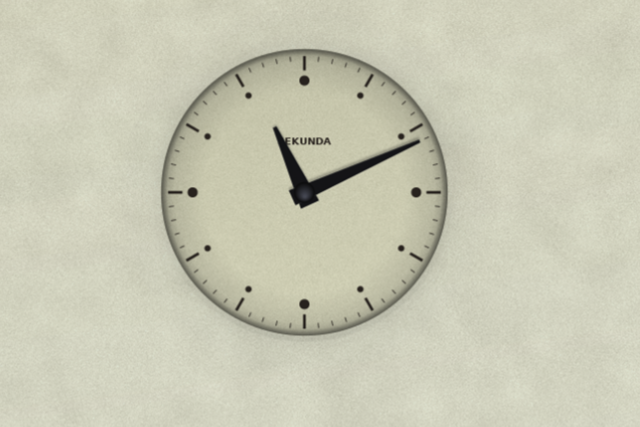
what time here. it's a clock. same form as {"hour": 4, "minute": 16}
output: {"hour": 11, "minute": 11}
